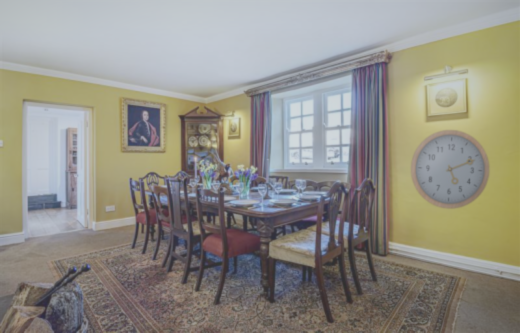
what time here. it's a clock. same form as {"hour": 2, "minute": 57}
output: {"hour": 5, "minute": 11}
